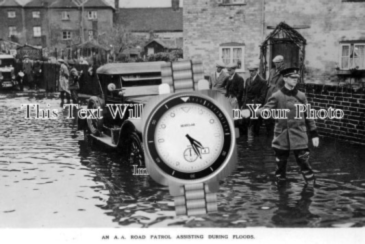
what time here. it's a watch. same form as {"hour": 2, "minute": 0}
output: {"hour": 4, "minute": 26}
